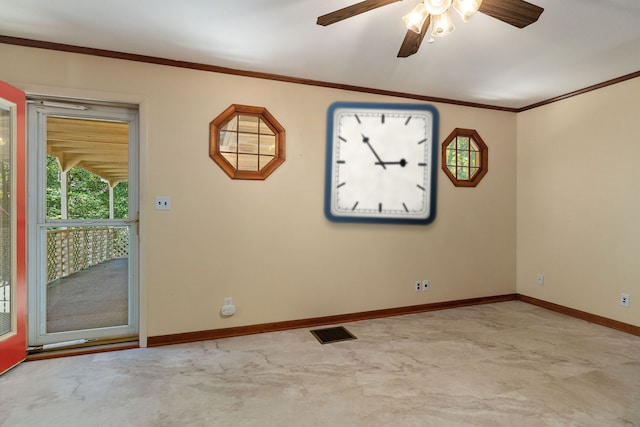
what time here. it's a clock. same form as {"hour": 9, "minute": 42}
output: {"hour": 2, "minute": 54}
